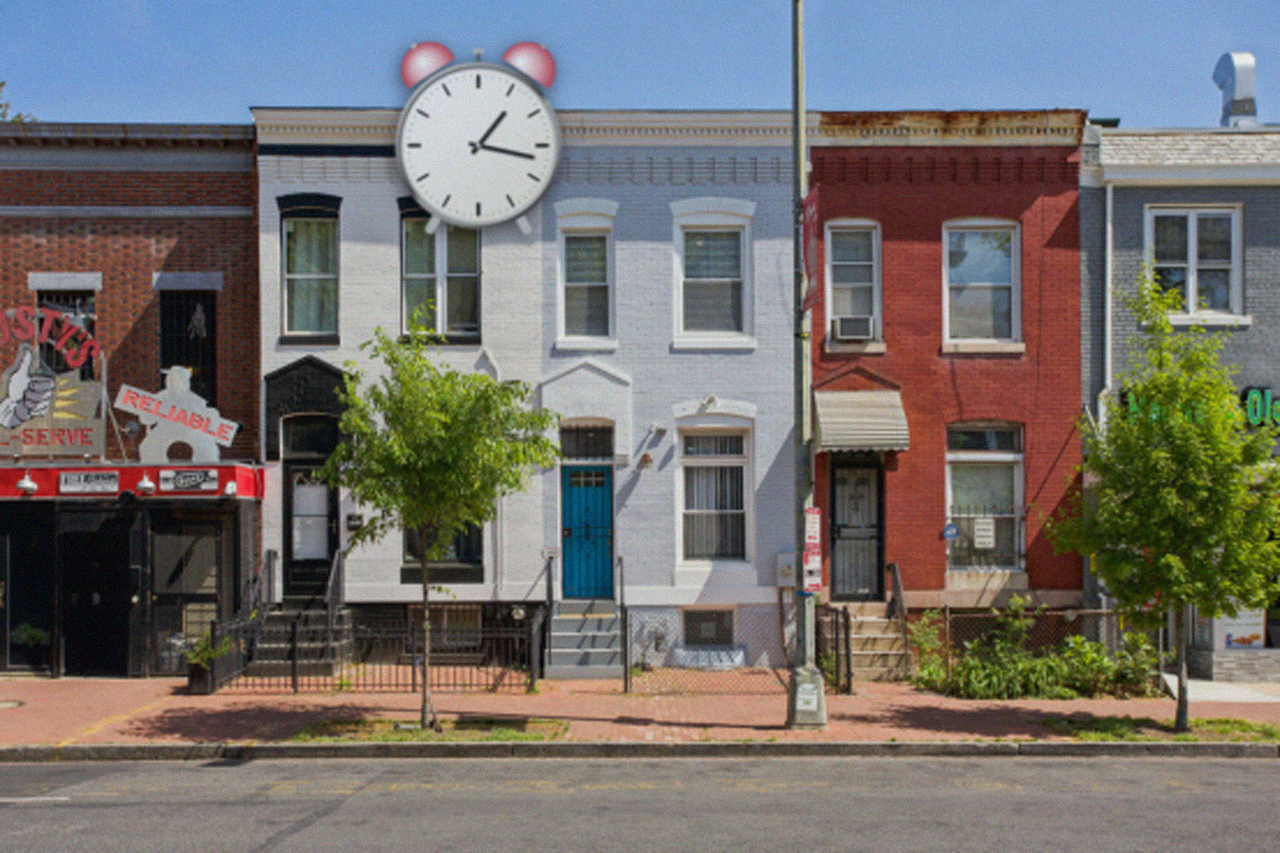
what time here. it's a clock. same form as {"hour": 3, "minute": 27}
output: {"hour": 1, "minute": 17}
